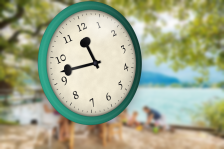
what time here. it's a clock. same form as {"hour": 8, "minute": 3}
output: {"hour": 11, "minute": 47}
